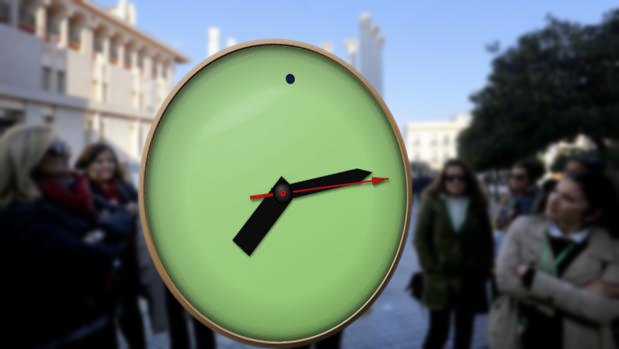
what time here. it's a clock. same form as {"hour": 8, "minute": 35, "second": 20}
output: {"hour": 7, "minute": 12, "second": 13}
